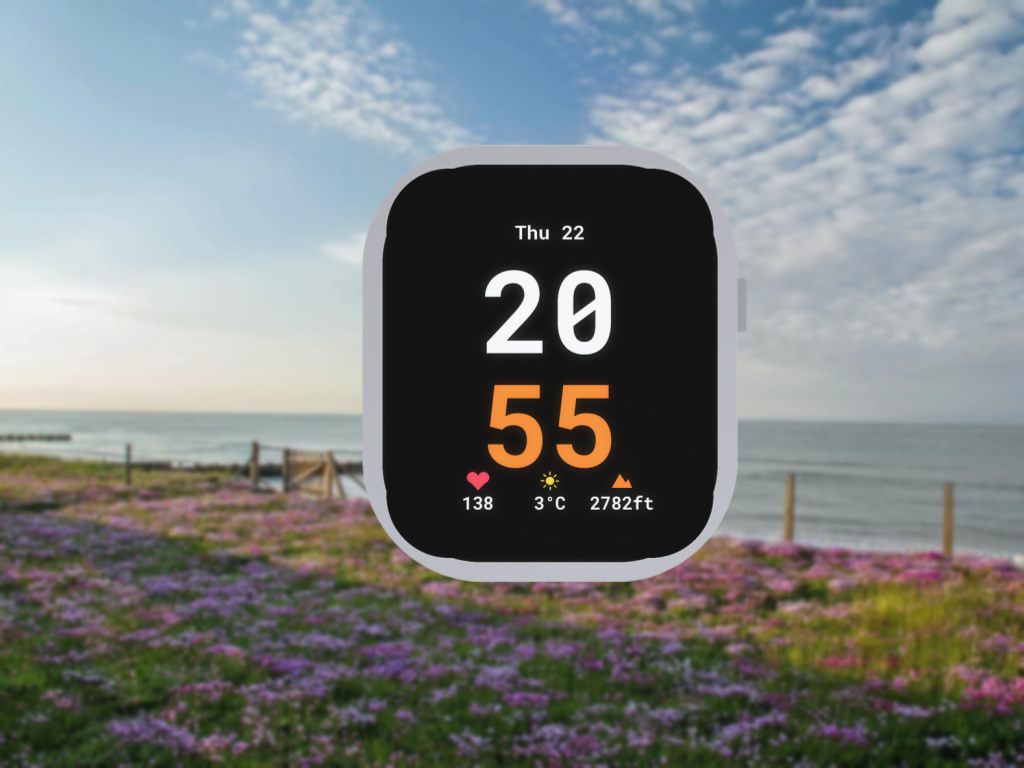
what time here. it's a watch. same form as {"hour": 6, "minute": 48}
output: {"hour": 20, "minute": 55}
